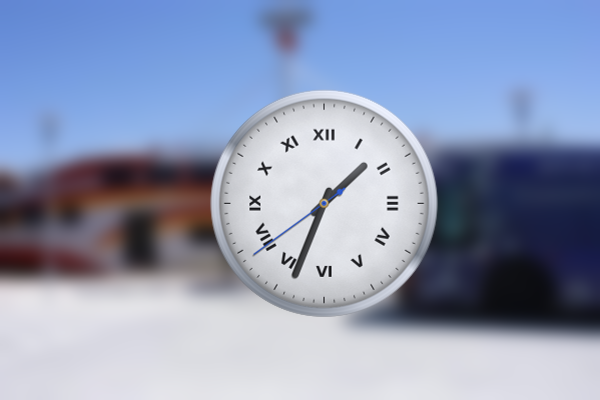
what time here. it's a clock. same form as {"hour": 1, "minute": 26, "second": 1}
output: {"hour": 1, "minute": 33, "second": 39}
